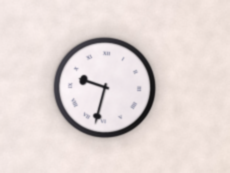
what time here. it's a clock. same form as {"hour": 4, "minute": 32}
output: {"hour": 9, "minute": 32}
